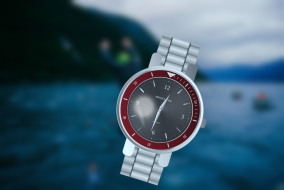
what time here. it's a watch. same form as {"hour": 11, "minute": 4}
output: {"hour": 12, "minute": 31}
